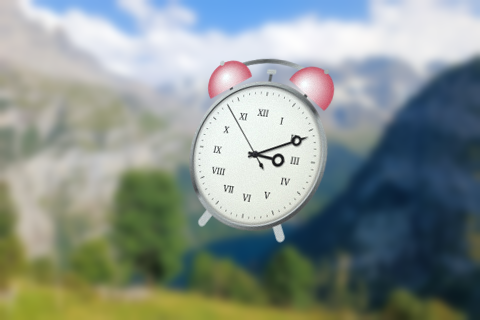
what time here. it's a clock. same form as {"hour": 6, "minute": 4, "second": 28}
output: {"hour": 3, "minute": 10, "second": 53}
